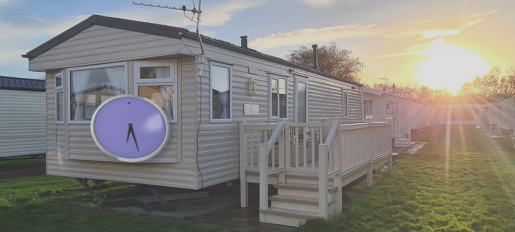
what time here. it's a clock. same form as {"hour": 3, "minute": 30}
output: {"hour": 6, "minute": 28}
